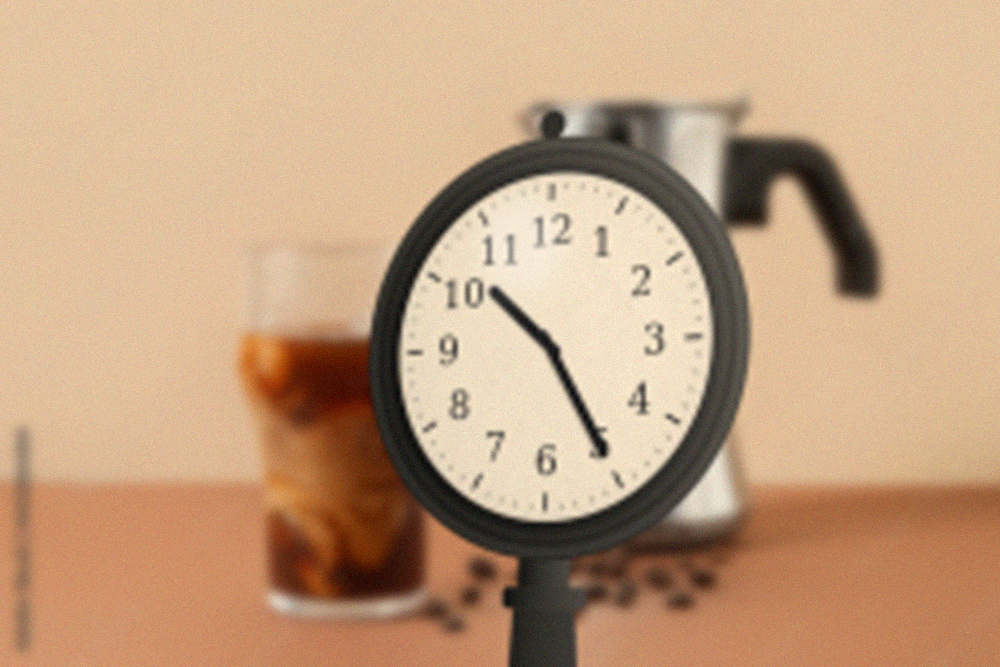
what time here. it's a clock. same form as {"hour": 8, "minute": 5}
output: {"hour": 10, "minute": 25}
